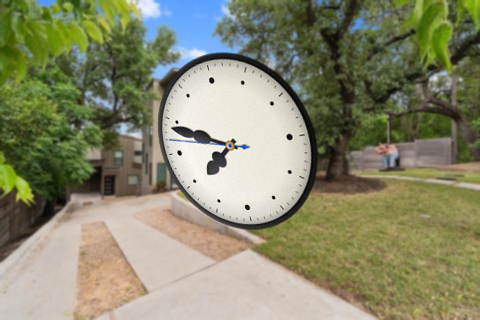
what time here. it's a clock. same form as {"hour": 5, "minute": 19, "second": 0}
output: {"hour": 7, "minute": 48, "second": 47}
